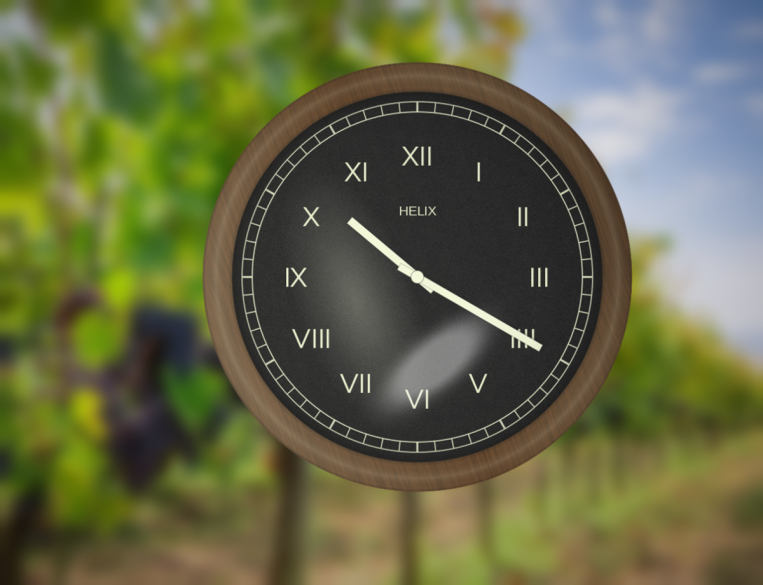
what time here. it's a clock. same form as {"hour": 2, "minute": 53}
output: {"hour": 10, "minute": 20}
